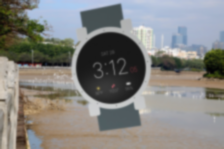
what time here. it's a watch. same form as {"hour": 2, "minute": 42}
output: {"hour": 3, "minute": 12}
